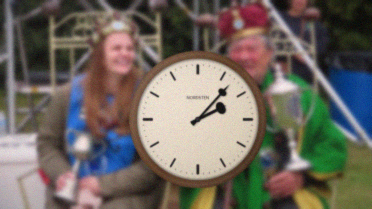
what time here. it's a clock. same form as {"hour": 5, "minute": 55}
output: {"hour": 2, "minute": 7}
